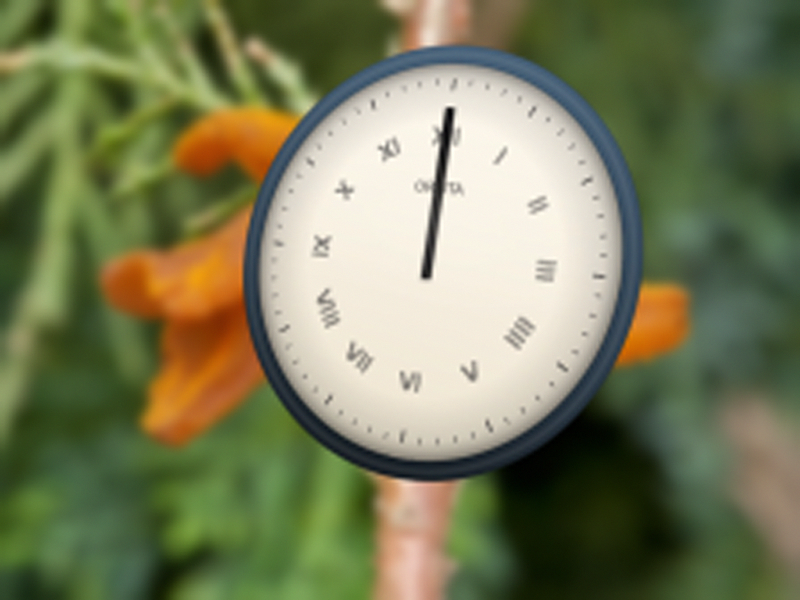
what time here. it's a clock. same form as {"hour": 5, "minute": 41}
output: {"hour": 12, "minute": 0}
